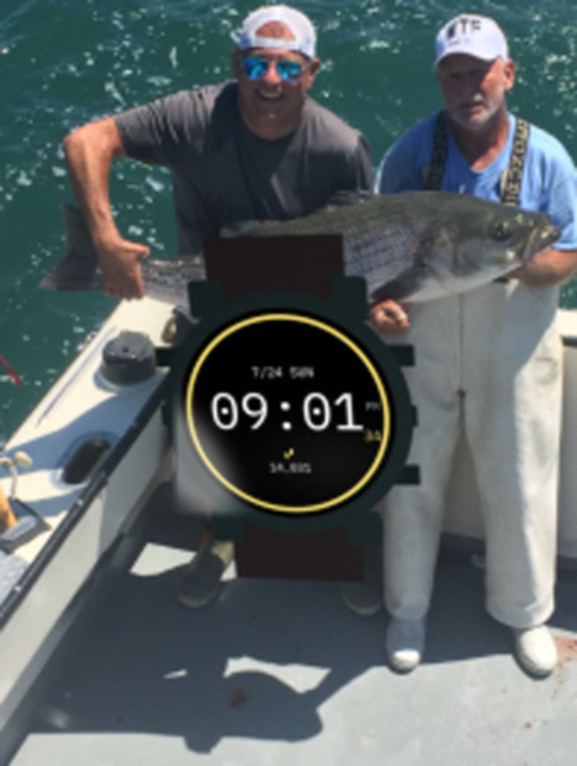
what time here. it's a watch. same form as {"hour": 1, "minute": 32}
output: {"hour": 9, "minute": 1}
